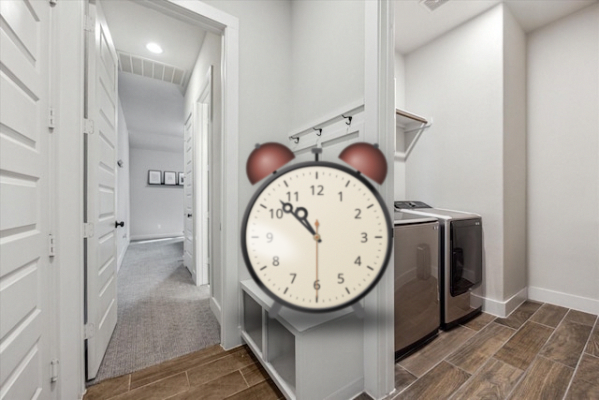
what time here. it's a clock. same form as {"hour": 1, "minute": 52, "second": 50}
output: {"hour": 10, "minute": 52, "second": 30}
